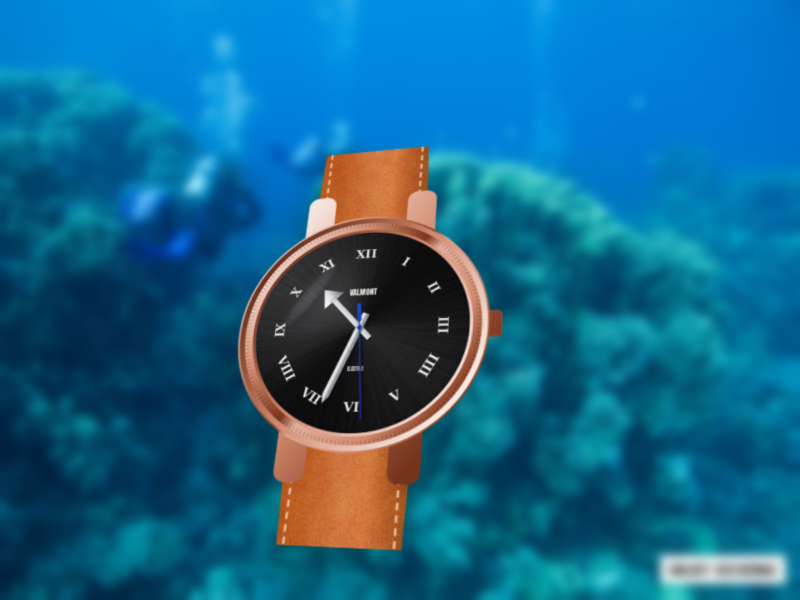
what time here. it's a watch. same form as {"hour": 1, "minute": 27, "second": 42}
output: {"hour": 10, "minute": 33, "second": 29}
